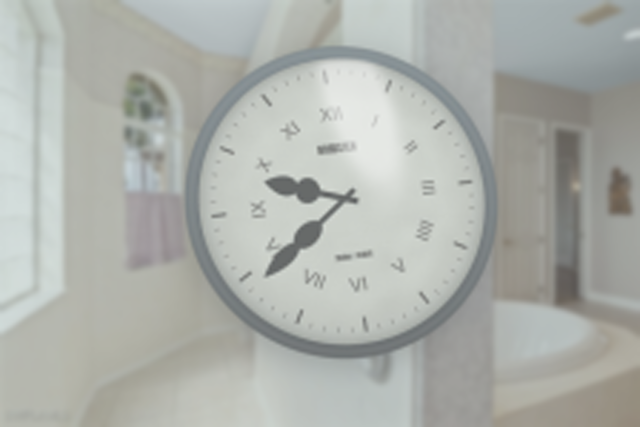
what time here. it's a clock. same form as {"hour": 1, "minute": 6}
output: {"hour": 9, "minute": 39}
